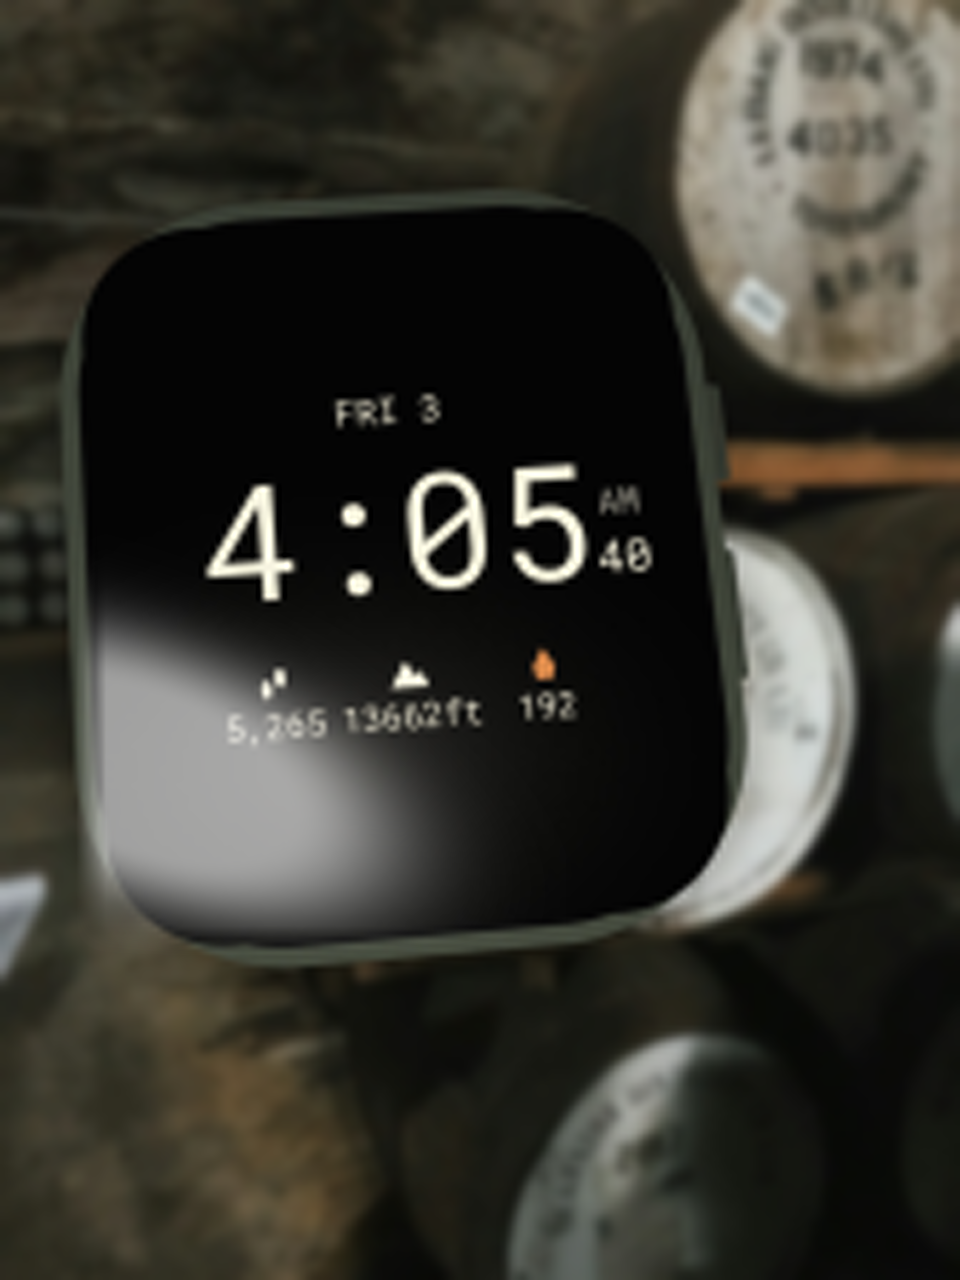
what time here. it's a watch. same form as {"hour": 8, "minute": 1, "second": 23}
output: {"hour": 4, "minute": 5, "second": 40}
